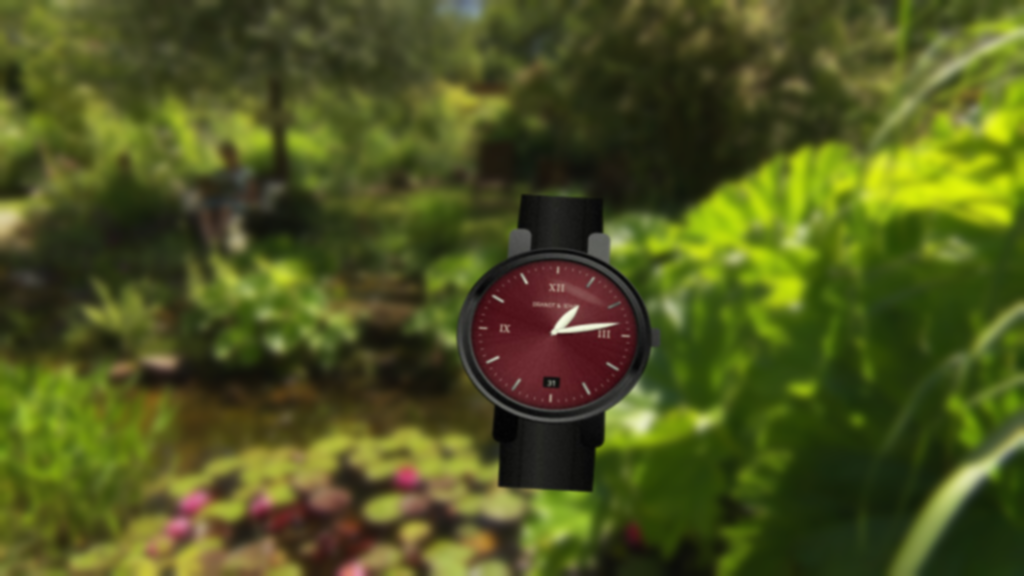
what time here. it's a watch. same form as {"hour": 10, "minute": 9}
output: {"hour": 1, "minute": 13}
